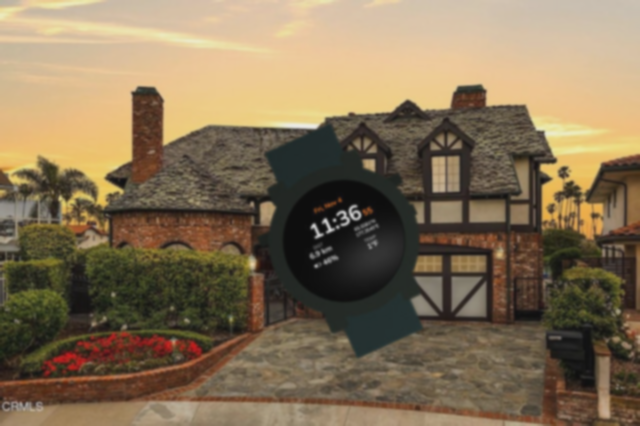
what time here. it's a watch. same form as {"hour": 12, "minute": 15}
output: {"hour": 11, "minute": 36}
